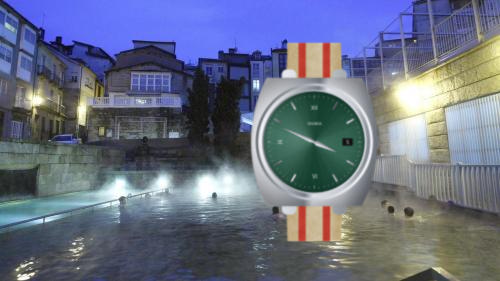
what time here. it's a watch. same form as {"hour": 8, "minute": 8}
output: {"hour": 3, "minute": 49}
